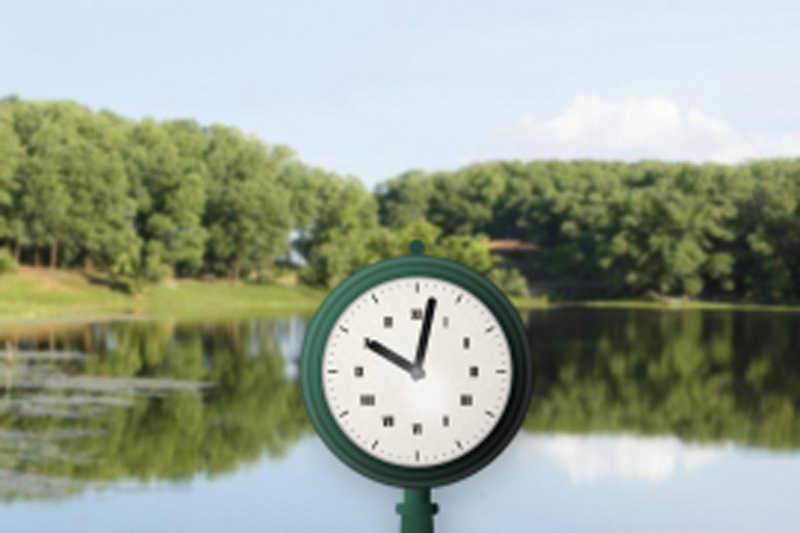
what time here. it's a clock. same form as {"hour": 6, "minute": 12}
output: {"hour": 10, "minute": 2}
